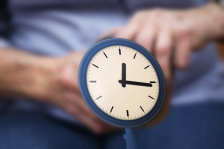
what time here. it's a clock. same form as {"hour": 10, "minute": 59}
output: {"hour": 12, "minute": 16}
